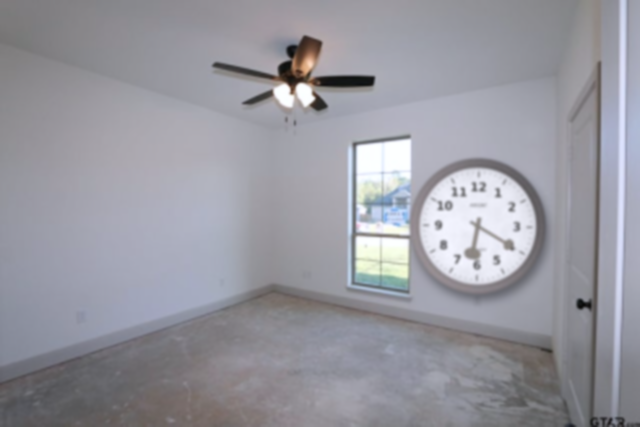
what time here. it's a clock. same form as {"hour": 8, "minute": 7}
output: {"hour": 6, "minute": 20}
